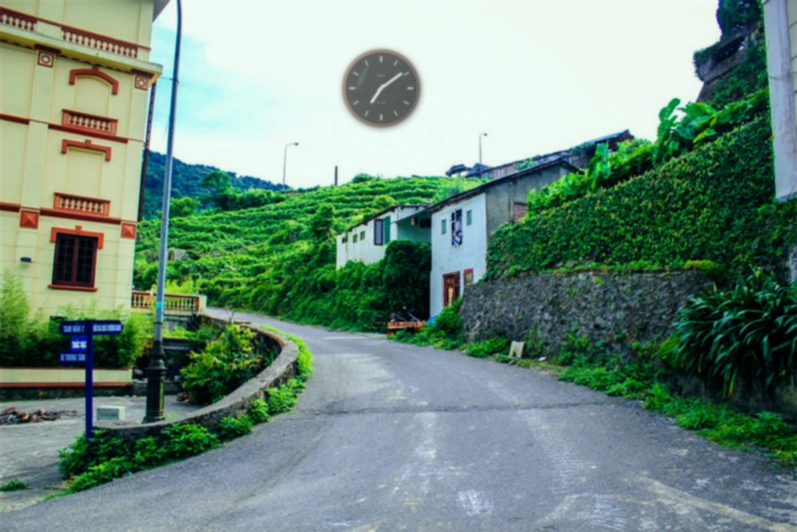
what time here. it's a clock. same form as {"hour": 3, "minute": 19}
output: {"hour": 7, "minute": 9}
